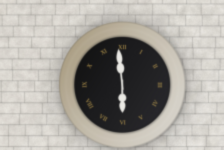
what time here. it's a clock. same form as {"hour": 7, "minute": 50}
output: {"hour": 5, "minute": 59}
